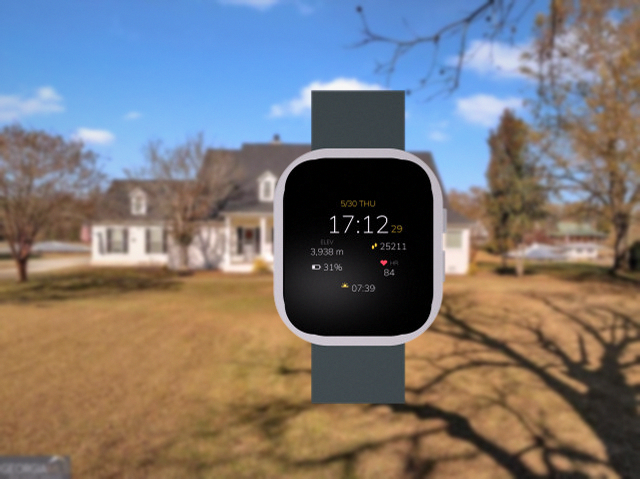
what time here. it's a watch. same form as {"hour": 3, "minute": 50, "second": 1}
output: {"hour": 17, "minute": 12, "second": 29}
